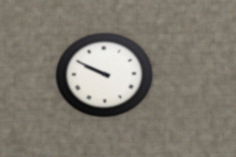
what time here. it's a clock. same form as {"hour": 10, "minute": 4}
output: {"hour": 9, "minute": 50}
